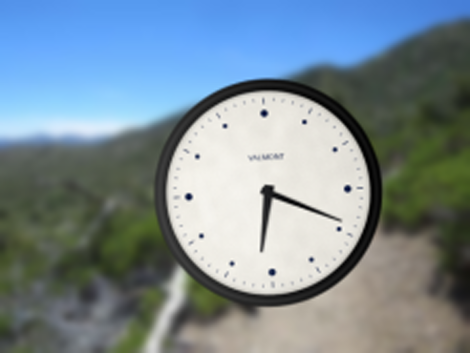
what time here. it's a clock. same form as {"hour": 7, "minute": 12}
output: {"hour": 6, "minute": 19}
